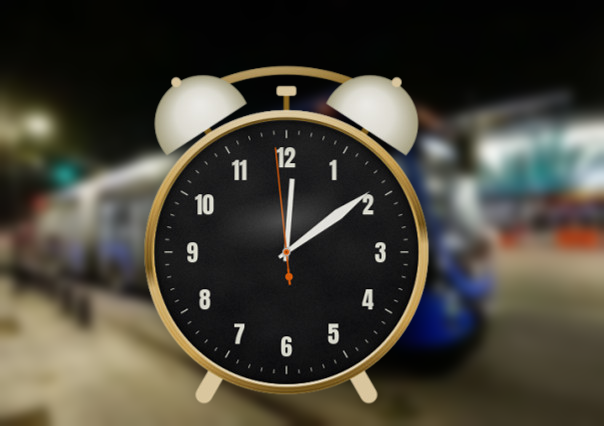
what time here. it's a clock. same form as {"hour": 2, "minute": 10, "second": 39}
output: {"hour": 12, "minute": 8, "second": 59}
